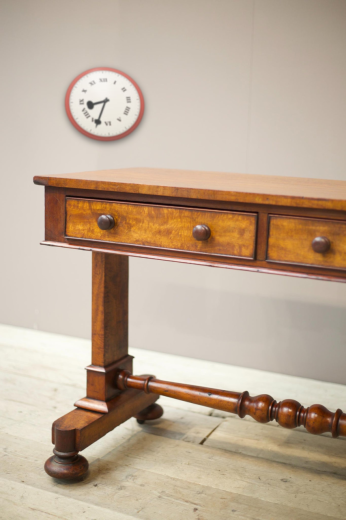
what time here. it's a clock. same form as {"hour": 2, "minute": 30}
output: {"hour": 8, "minute": 34}
